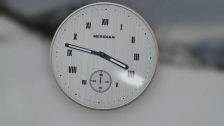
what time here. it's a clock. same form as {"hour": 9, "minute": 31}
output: {"hour": 3, "minute": 47}
